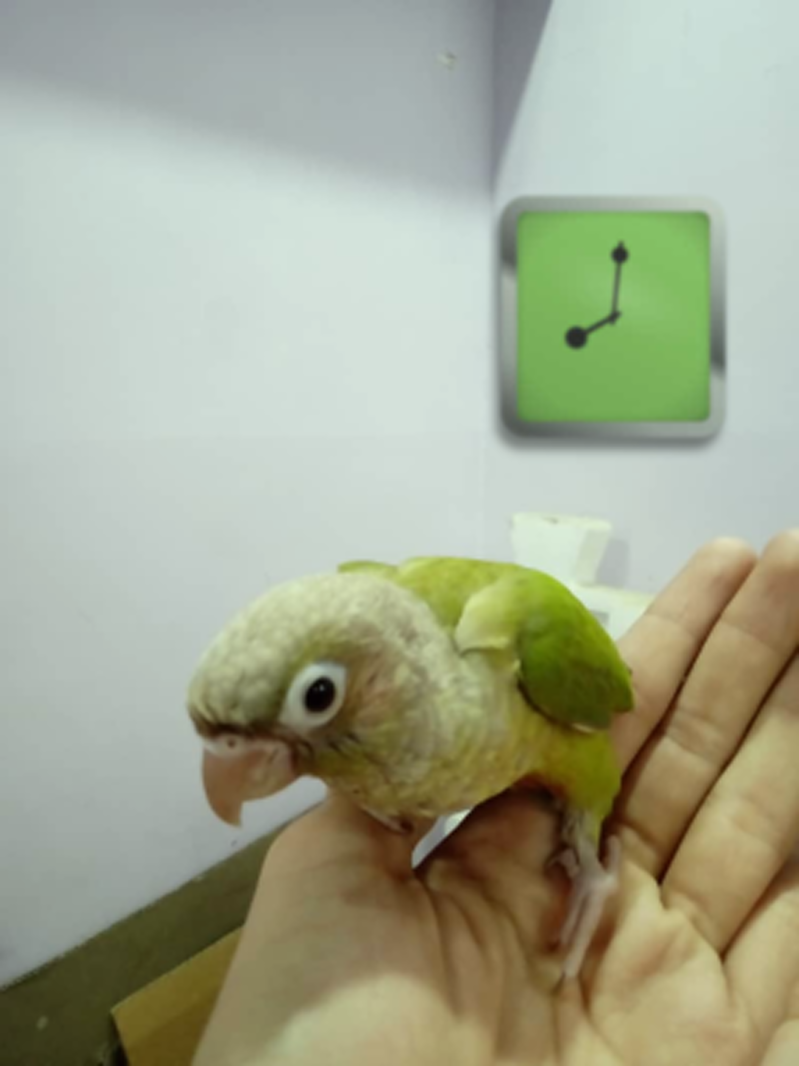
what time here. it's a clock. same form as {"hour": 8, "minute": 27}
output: {"hour": 8, "minute": 1}
